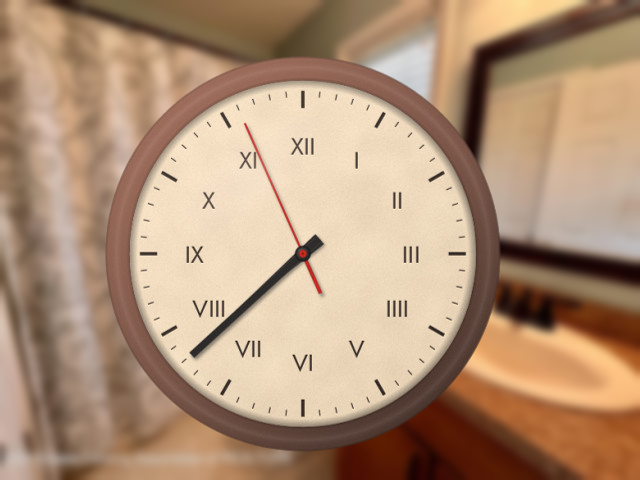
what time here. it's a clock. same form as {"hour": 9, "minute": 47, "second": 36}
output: {"hour": 7, "minute": 37, "second": 56}
